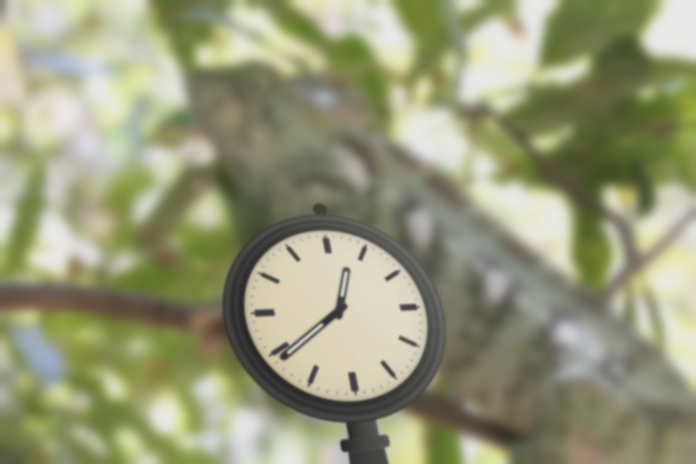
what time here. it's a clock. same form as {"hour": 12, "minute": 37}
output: {"hour": 12, "minute": 39}
